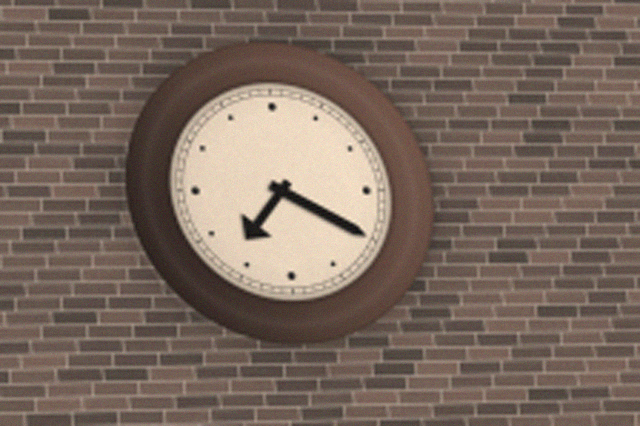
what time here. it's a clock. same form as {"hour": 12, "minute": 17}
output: {"hour": 7, "minute": 20}
